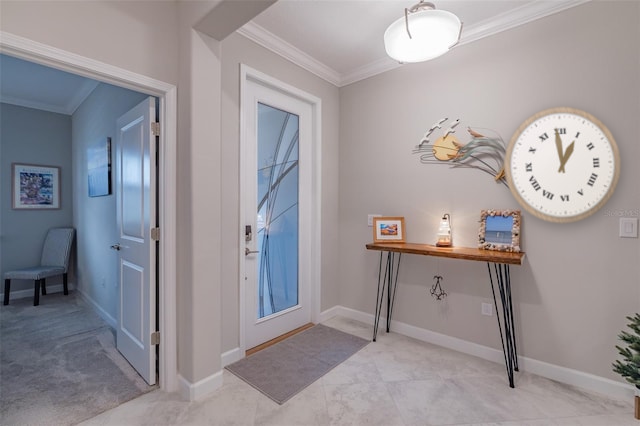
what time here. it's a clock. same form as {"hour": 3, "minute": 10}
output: {"hour": 12, "minute": 59}
